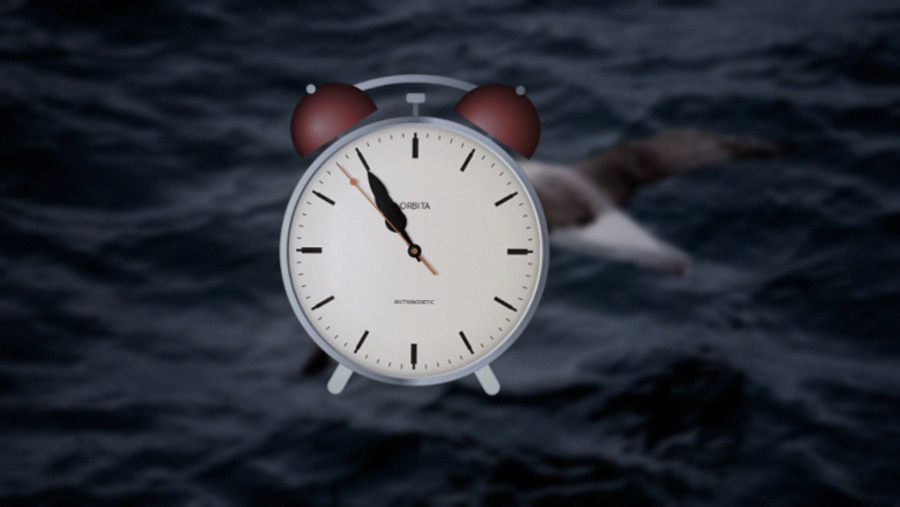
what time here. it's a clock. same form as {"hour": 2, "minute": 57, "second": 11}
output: {"hour": 10, "minute": 54, "second": 53}
